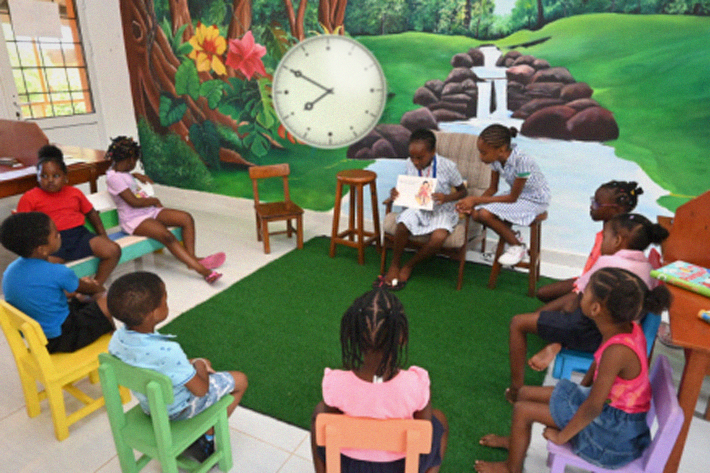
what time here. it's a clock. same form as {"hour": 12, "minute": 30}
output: {"hour": 7, "minute": 50}
